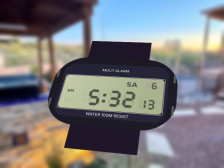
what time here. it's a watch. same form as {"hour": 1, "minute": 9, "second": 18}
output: {"hour": 5, "minute": 32, "second": 13}
